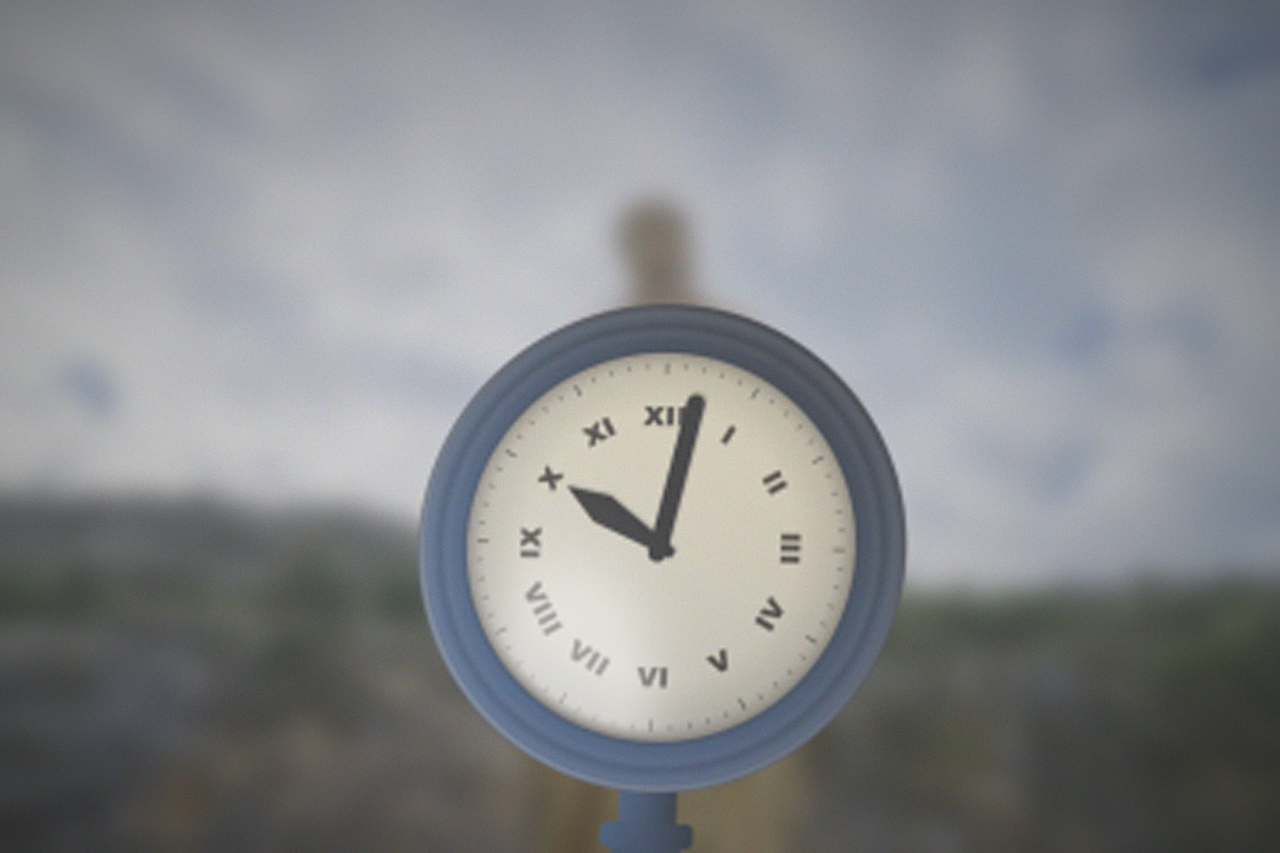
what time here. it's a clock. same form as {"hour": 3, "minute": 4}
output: {"hour": 10, "minute": 2}
